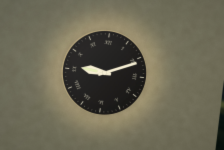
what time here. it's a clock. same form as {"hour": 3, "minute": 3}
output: {"hour": 9, "minute": 11}
